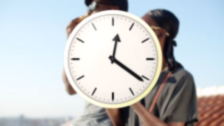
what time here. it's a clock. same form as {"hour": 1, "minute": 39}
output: {"hour": 12, "minute": 21}
